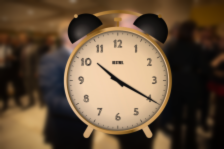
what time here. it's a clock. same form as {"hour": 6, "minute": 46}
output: {"hour": 10, "minute": 20}
